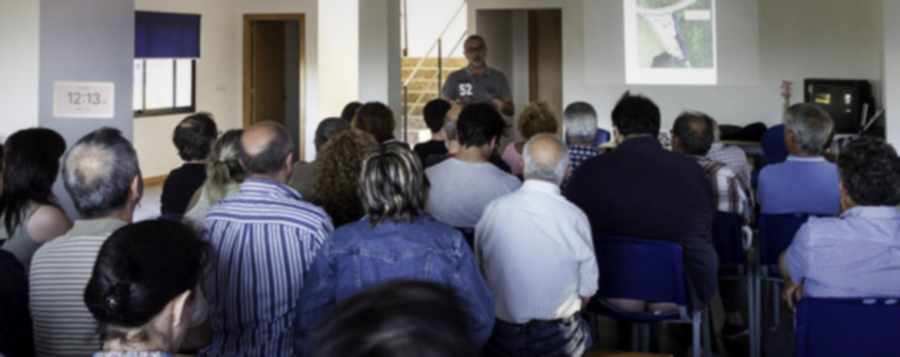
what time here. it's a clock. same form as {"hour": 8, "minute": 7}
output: {"hour": 12, "minute": 13}
